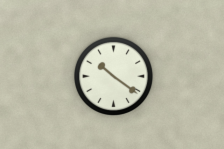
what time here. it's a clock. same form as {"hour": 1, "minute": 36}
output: {"hour": 10, "minute": 21}
